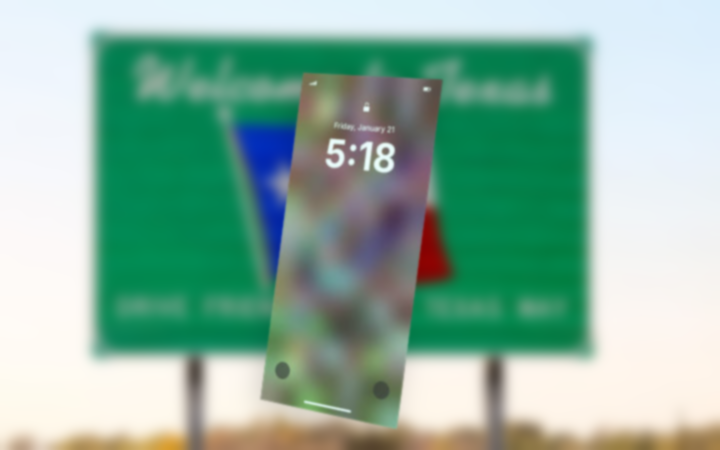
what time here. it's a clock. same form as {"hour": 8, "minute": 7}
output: {"hour": 5, "minute": 18}
